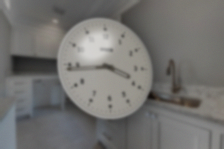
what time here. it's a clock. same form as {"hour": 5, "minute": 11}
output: {"hour": 3, "minute": 44}
